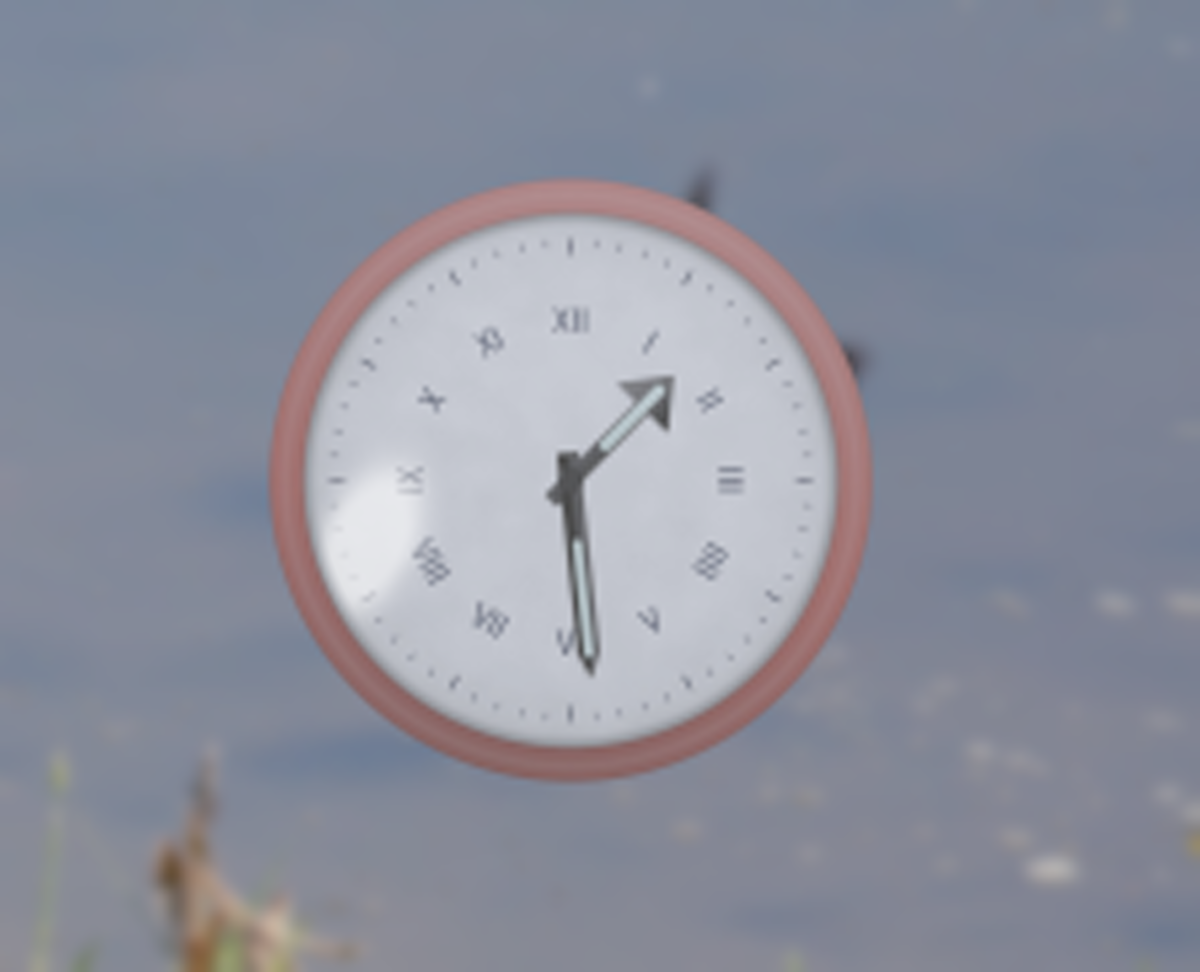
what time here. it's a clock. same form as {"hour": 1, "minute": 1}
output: {"hour": 1, "minute": 29}
